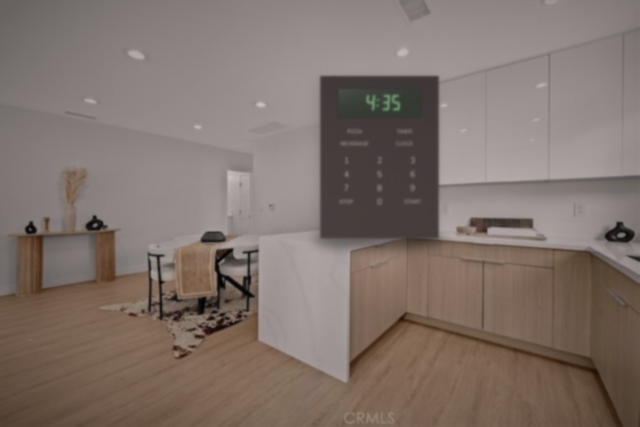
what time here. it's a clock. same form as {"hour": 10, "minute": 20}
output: {"hour": 4, "minute": 35}
